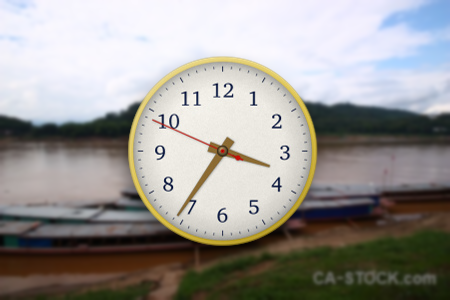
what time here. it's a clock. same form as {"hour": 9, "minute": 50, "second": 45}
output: {"hour": 3, "minute": 35, "second": 49}
